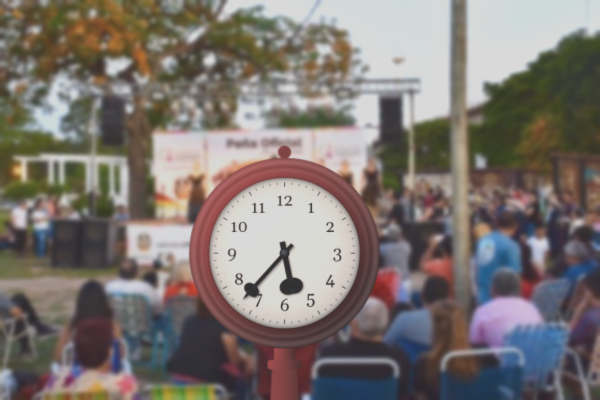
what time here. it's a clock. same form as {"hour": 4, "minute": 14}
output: {"hour": 5, "minute": 37}
